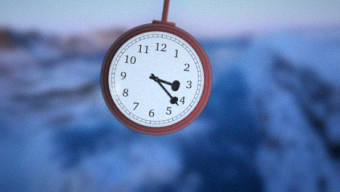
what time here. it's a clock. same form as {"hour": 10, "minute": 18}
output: {"hour": 3, "minute": 22}
